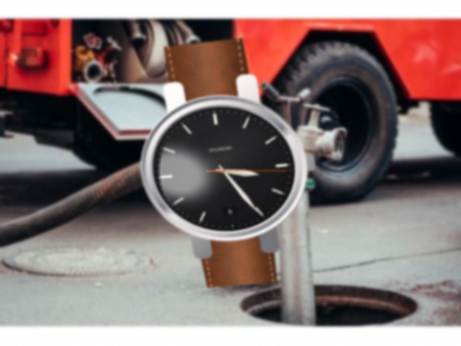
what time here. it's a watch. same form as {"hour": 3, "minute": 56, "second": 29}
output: {"hour": 3, "minute": 25, "second": 16}
